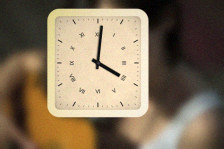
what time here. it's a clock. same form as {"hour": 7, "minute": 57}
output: {"hour": 4, "minute": 1}
